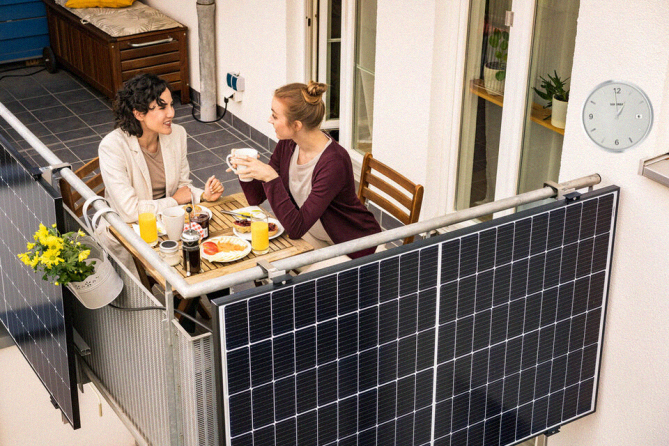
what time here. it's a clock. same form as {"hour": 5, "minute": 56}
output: {"hour": 12, "minute": 59}
